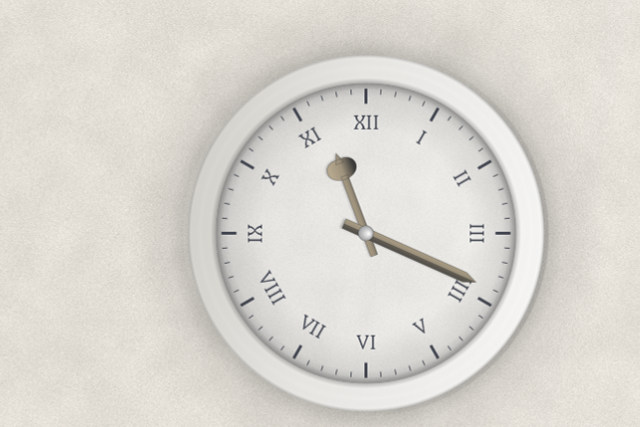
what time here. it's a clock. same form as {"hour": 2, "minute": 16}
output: {"hour": 11, "minute": 19}
